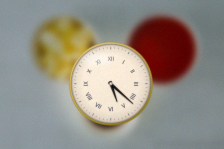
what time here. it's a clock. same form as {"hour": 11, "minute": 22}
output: {"hour": 5, "minute": 22}
